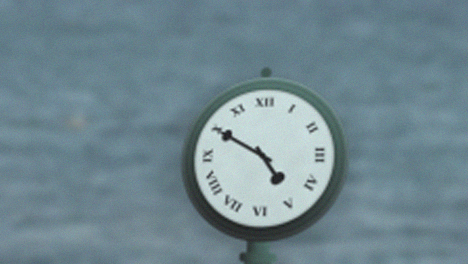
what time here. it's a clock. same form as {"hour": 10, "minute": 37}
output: {"hour": 4, "minute": 50}
